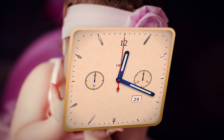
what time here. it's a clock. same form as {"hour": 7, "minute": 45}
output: {"hour": 12, "minute": 19}
